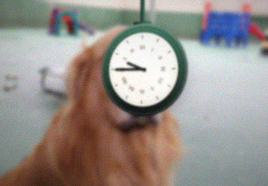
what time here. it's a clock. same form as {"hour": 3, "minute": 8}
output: {"hour": 9, "minute": 45}
